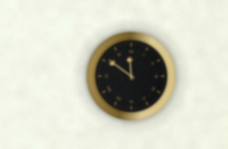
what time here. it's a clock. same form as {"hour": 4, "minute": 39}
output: {"hour": 11, "minute": 51}
